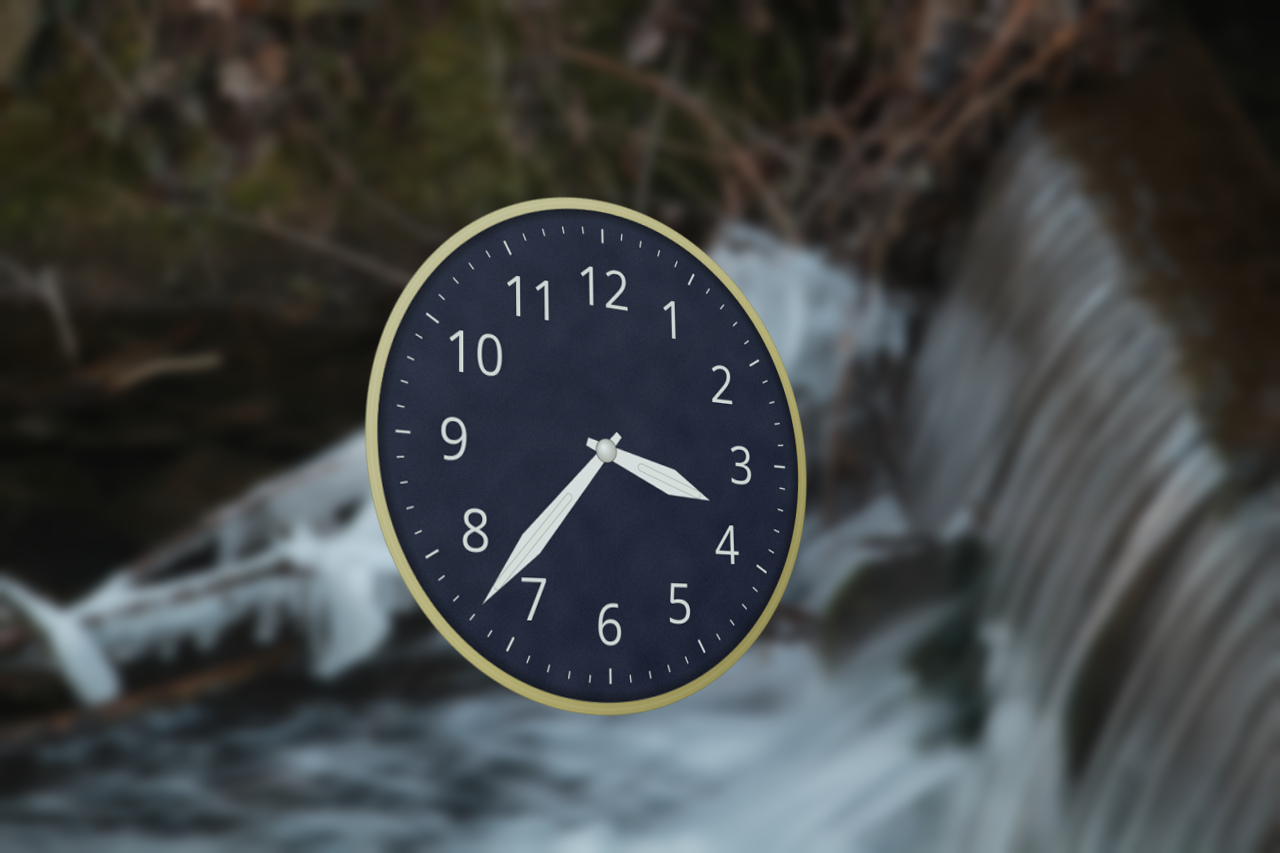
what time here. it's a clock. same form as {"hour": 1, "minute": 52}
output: {"hour": 3, "minute": 37}
